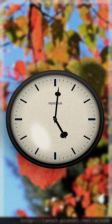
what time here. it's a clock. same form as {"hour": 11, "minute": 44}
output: {"hour": 5, "minute": 1}
